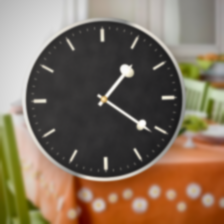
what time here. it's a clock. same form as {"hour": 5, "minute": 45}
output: {"hour": 1, "minute": 21}
